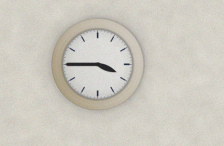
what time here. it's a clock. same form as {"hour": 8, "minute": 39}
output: {"hour": 3, "minute": 45}
